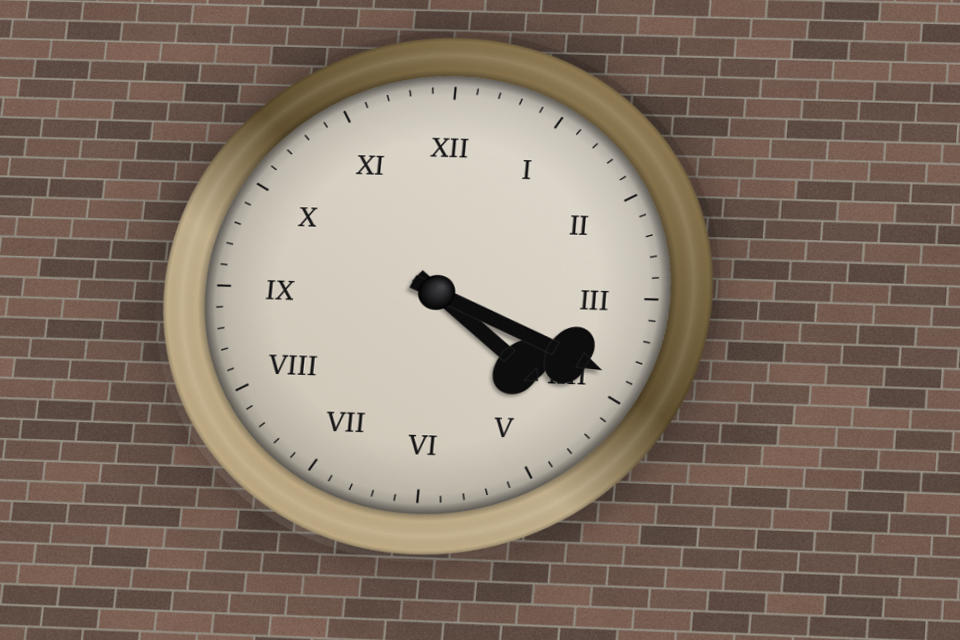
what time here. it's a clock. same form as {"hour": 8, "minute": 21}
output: {"hour": 4, "minute": 19}
